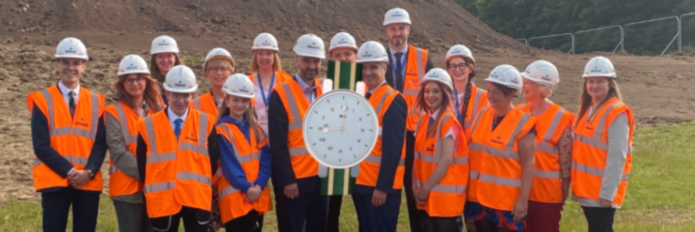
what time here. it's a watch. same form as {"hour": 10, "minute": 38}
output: {"hour": 9, "minute": 1}
